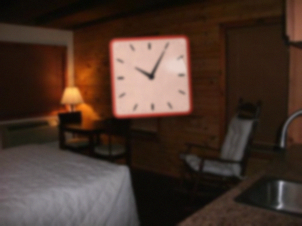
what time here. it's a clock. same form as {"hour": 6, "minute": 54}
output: {"hour": 10, "minute": 5}
